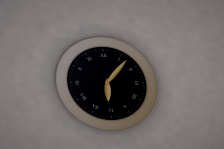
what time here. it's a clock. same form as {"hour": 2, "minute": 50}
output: {"hour": 6, "minute": 7}
